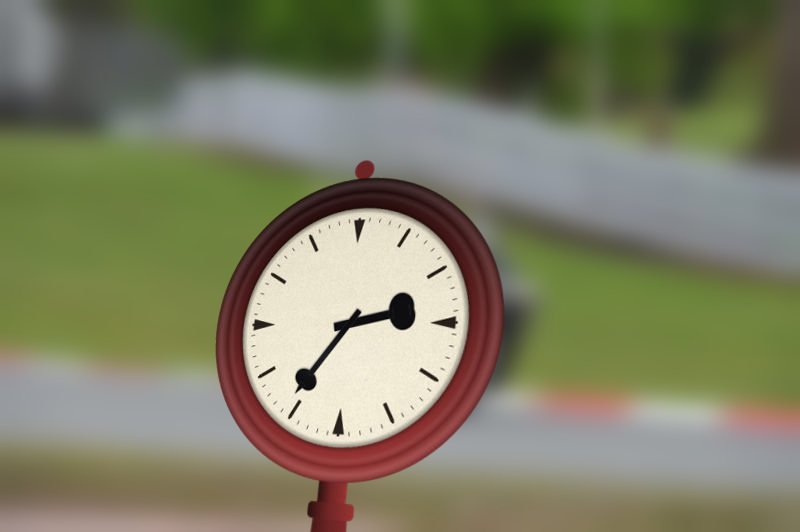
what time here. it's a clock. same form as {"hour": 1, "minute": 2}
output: {"hour": 2, "minute": 36}
